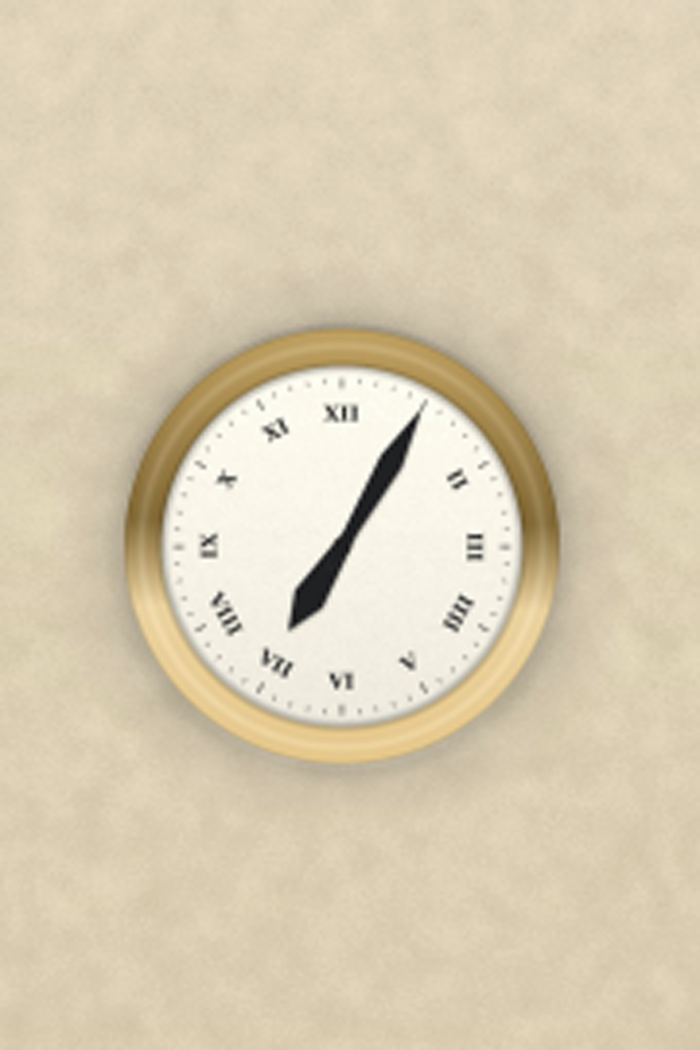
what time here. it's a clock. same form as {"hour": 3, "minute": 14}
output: {"hour": 7, "minute": 5}
